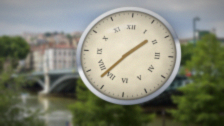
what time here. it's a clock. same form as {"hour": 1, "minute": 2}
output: {"hour": 1, "minute": 37}
